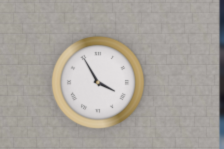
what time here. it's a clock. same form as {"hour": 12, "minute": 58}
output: {"hour": 3, "minute": 55}
